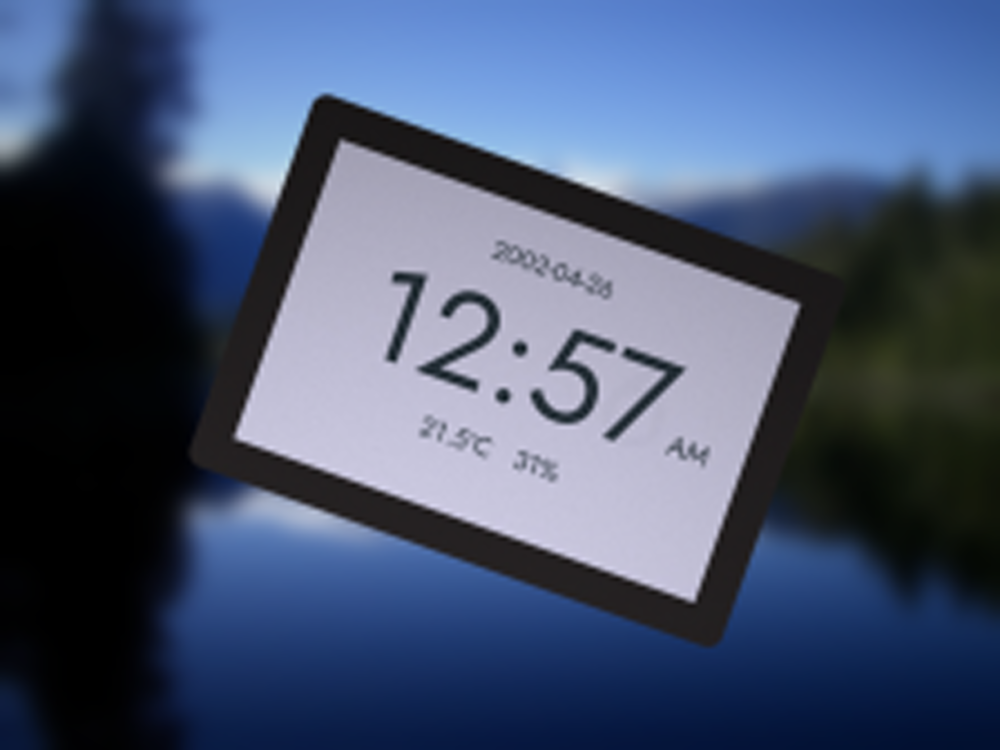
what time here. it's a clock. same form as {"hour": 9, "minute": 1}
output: {"hour": 12, "minute": 57}
